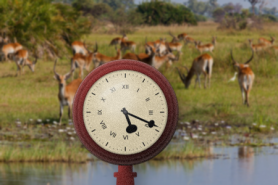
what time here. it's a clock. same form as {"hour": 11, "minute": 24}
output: {"hour": 5, "minute": 19}
